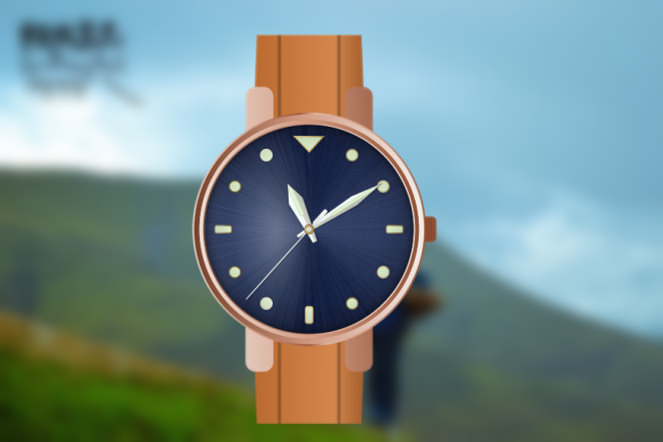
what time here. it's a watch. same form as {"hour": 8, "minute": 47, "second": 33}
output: {"hour": 11, "minute": 9, "second": 37}
